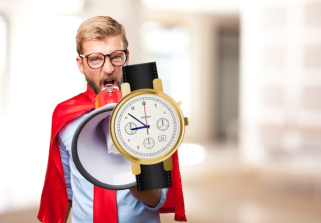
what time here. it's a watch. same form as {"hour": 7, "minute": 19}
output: {"hour": 8, "minute": 52}
